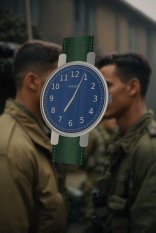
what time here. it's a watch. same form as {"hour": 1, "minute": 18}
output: {"hour": 7, "minute": 4}
